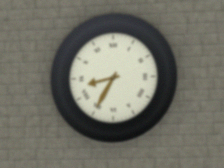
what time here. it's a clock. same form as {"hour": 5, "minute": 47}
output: {"hour": 8, "minute": 35}
